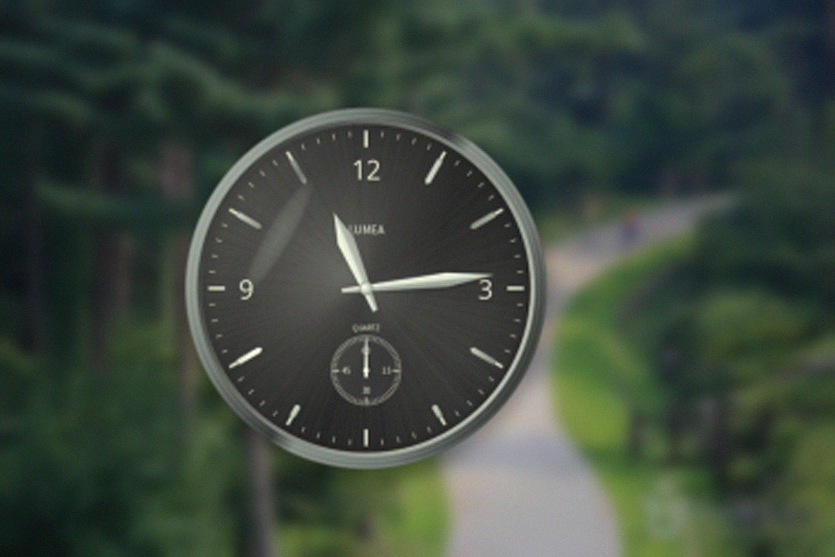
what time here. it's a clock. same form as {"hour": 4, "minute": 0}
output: {"hour": 11, "minute": 14}
